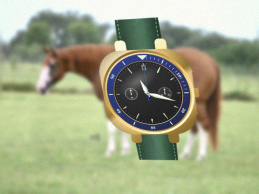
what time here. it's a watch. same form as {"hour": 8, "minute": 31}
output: {"hour": 11, "minute": 18}
